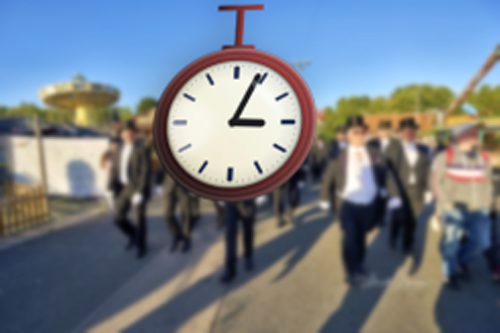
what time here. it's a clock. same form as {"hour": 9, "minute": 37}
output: {"hour": 3, "minute": 4}
